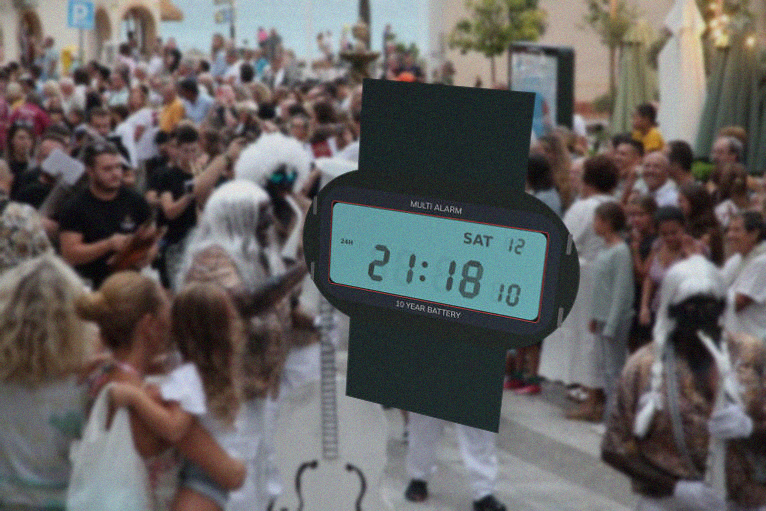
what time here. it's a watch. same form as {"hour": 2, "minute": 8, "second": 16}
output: {"hour": 21, "minute": 18, "second": 10}
